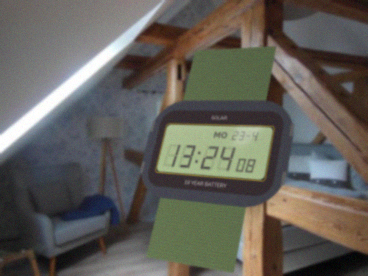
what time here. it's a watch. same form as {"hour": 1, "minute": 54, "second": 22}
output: {"hour": 13, "minute": 24, "second": 8}
